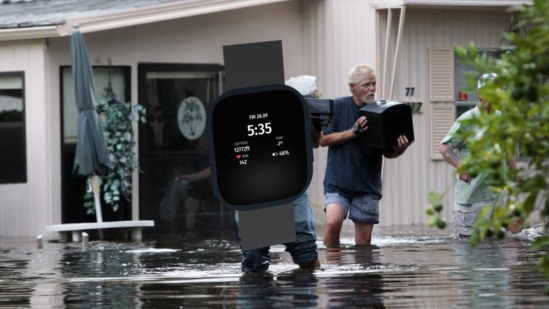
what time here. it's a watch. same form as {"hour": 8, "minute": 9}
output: {"hour": 5, "minute": 35}
